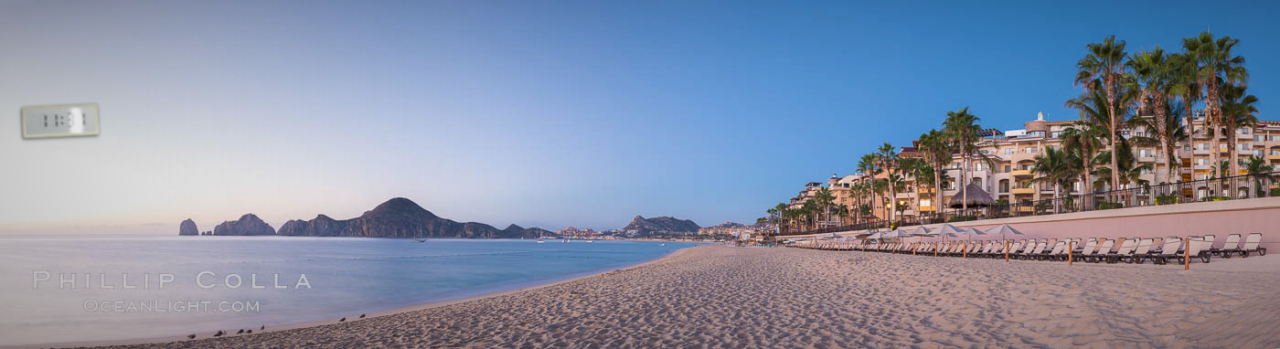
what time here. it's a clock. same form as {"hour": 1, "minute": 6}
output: {"hour": 11, "minute": 31}
